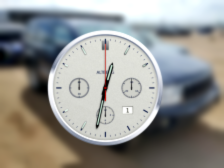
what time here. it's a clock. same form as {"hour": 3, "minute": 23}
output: {"hour": 12, "minute": 32}
